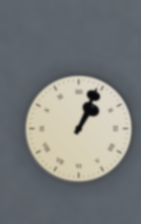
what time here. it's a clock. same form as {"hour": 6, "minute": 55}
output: {"hour": 1, "minute": 4}
